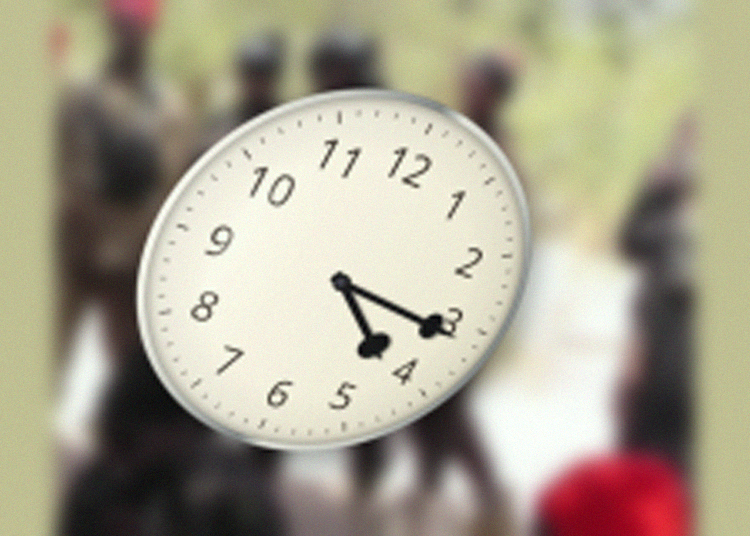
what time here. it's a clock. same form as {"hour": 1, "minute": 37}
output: {"hour": 4, "minute": 16}
